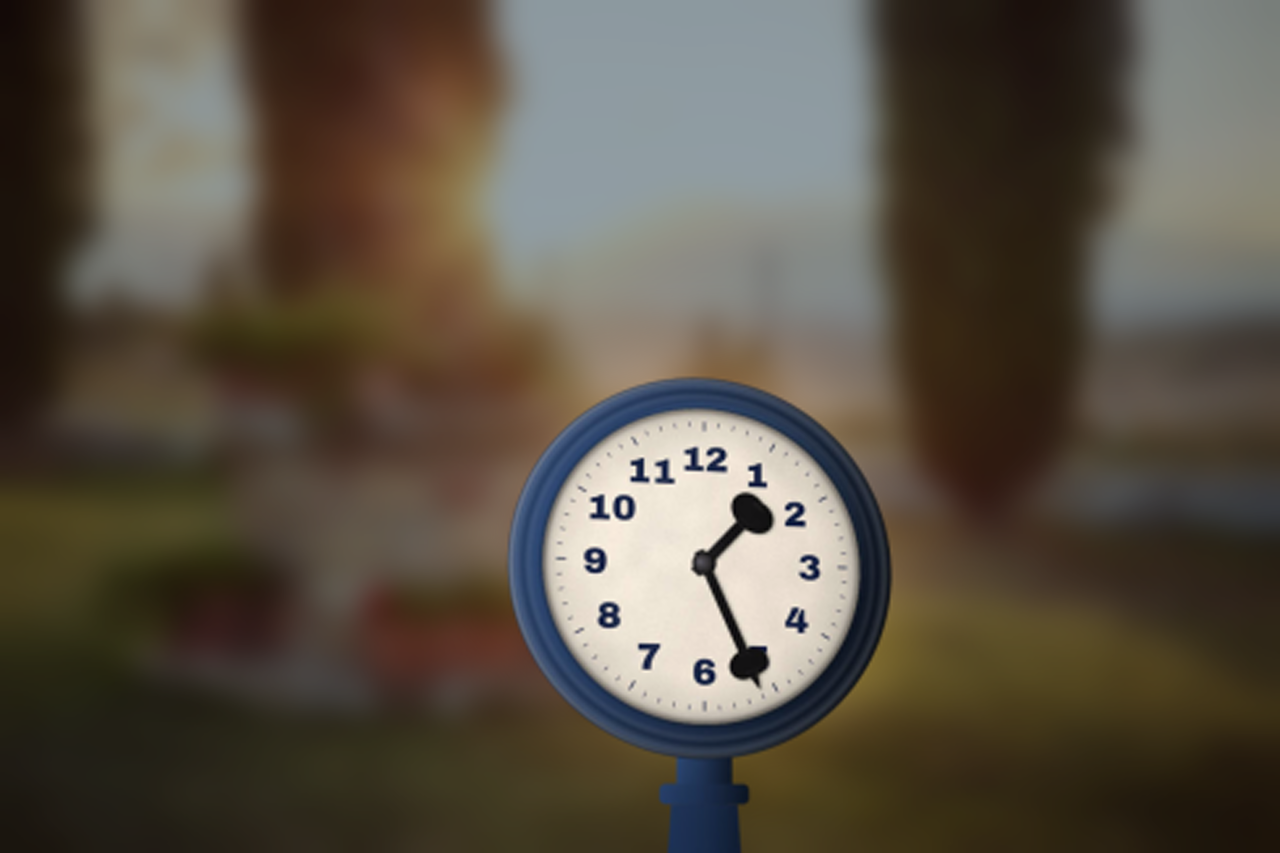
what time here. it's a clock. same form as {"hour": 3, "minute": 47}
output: {"hour": 1, "minute": 26}
